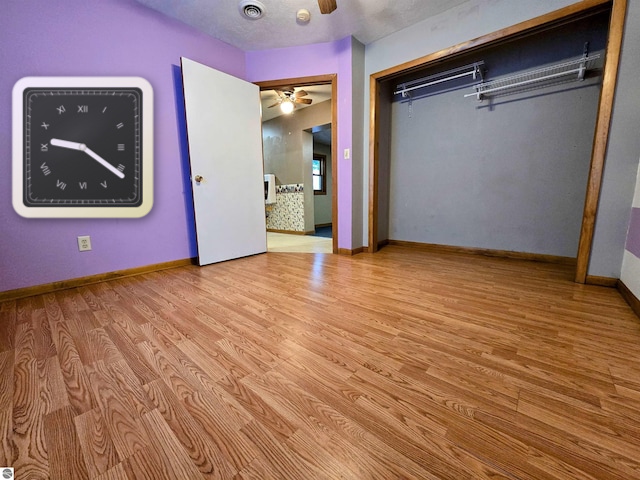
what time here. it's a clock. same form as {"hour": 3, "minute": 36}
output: {"hour": 9, "minute": 21}
